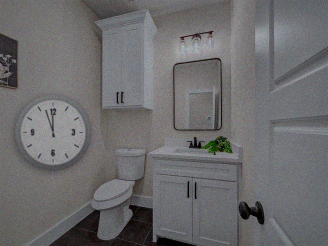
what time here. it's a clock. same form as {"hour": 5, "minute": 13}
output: {"hour": 11, "minute": 57}
